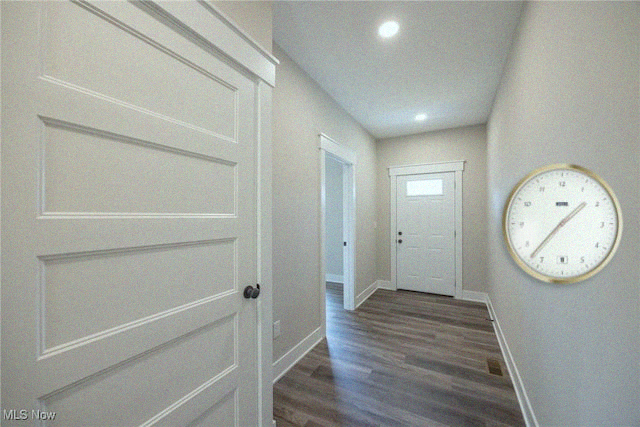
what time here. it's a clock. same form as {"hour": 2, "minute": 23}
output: {"hour": 1, "minute": 37}
